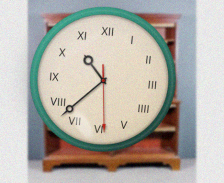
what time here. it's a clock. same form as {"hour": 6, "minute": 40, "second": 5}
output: {"hour": 10, "minute": 37, "second": 29}
